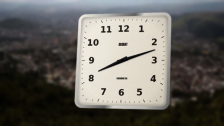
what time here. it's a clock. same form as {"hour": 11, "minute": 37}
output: {"hour": 8, "minute": 12}
